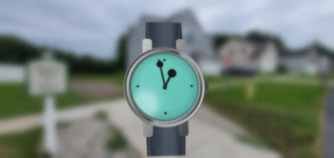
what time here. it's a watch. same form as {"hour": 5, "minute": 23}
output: {"hour": 12, "minute": 58}
